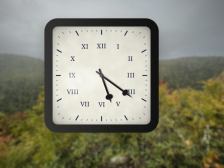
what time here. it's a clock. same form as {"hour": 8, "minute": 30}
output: {"hour": 5, "minute": 21}
